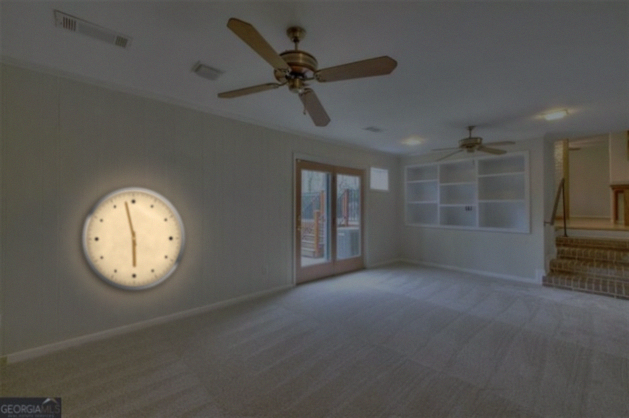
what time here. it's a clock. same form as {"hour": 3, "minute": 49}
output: {"hour": 5, "minute": 58}
